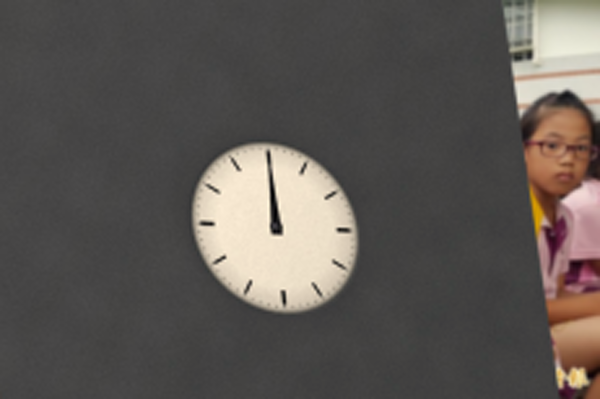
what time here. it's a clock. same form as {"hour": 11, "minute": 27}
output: {"hour": 12, "minute": 0}
